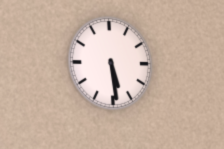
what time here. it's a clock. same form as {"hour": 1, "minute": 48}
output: {"hour": 5, "minute": 29}
